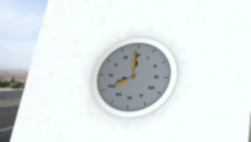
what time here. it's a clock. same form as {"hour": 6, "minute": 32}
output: {"hour": 7, "minute": 59}
